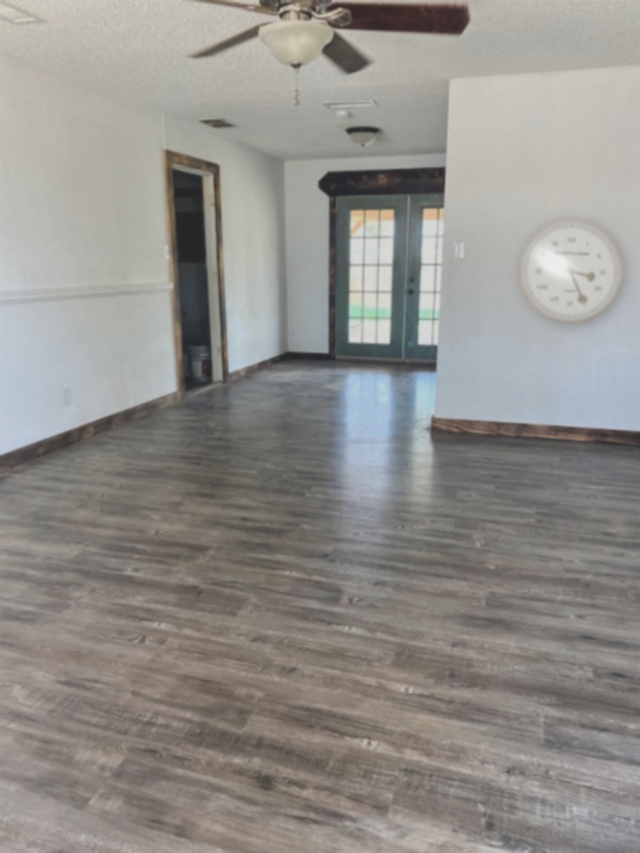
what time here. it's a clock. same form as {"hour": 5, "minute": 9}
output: {"hour": 3, "minute": 26}
